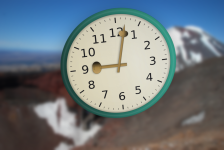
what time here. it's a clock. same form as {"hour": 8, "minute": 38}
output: {"hour": 9, "minute": 2}
